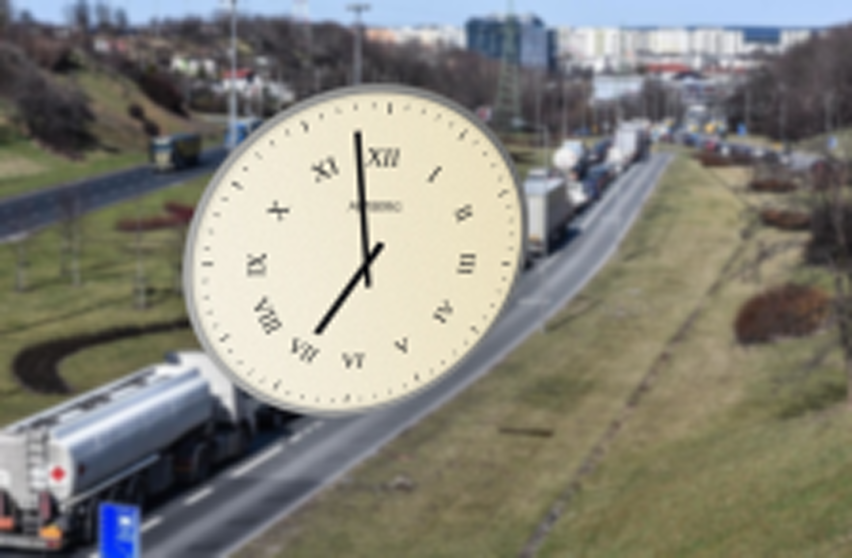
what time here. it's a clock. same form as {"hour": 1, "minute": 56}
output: {"hour": 6, "minute": 58}
